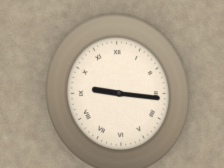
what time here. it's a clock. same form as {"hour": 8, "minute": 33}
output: {"hour": 9, "minute": 16}
